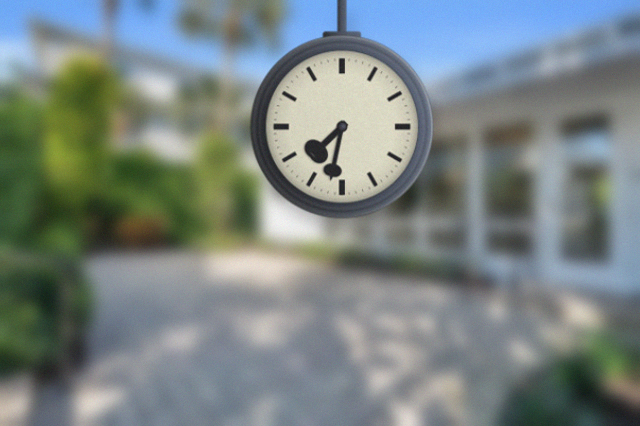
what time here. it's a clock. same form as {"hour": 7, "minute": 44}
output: {"hour": 7, "minute": 32}
